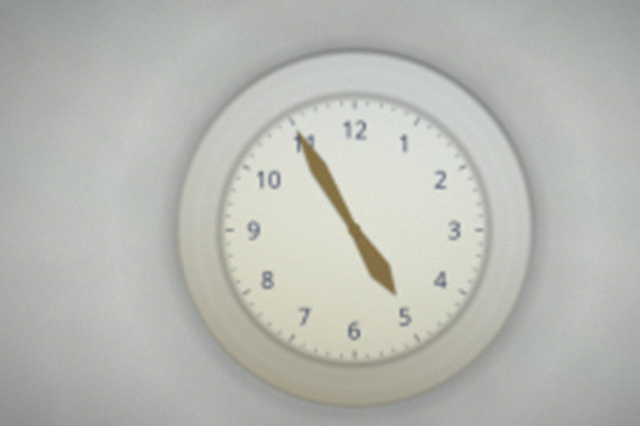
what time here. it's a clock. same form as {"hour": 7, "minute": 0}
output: {"hour": 4, "minute": 55}
